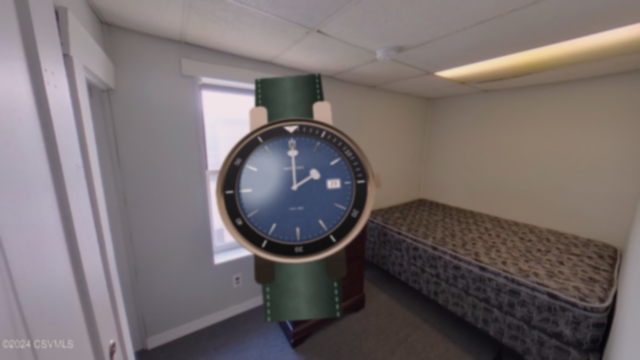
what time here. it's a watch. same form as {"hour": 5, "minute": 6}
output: {"hour": 2, "minute": 0}
